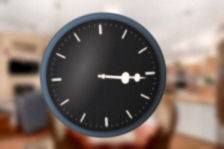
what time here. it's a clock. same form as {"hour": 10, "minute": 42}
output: {"hour": 3, "minute": 16}
